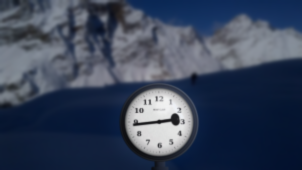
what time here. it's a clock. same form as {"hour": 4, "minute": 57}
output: {"hour": 2, "minute": 44}
